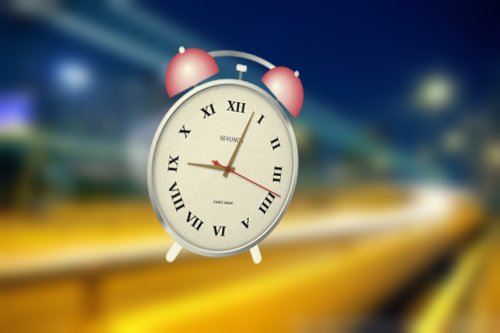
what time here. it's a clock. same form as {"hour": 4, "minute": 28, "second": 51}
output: {"hour": 9, "minute": 3, "second": 18}
